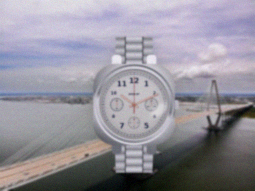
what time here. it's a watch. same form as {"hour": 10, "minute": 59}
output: {"hour": 10, "minute": 11}
